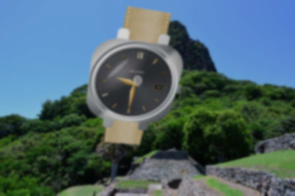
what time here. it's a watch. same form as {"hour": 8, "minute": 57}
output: {"hour": 9, "minute": 30}
